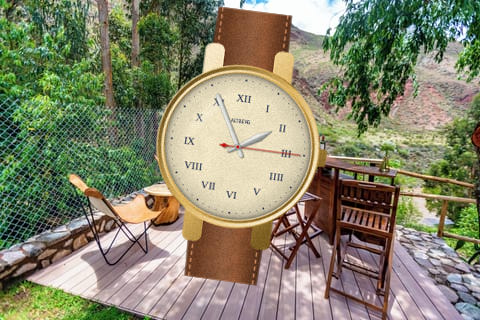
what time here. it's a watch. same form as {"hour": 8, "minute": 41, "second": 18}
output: {"hour": 1, "minute": 55, "second": 15}
